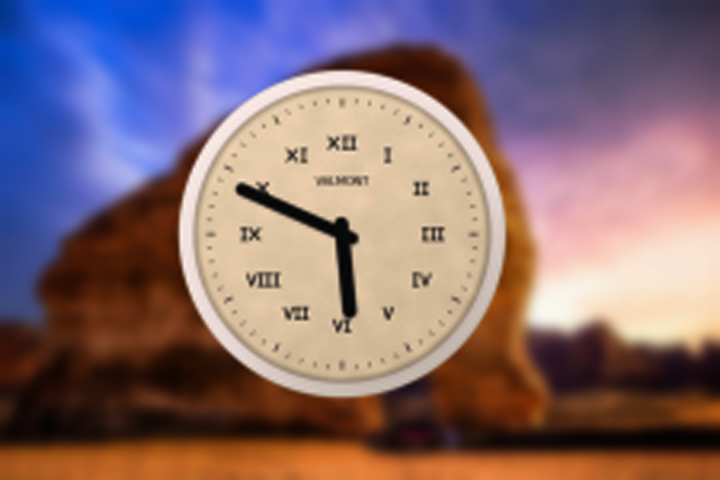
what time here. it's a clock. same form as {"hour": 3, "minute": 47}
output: {"hour": 5, "minute": 49}
